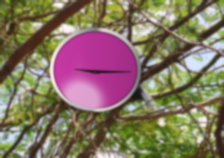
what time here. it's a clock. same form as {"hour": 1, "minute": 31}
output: {"hour": 9, "minute": 15}
